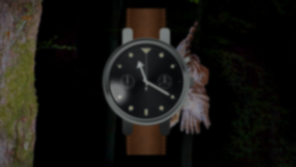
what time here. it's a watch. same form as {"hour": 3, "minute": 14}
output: {"hour": 11, "minute": 20}
